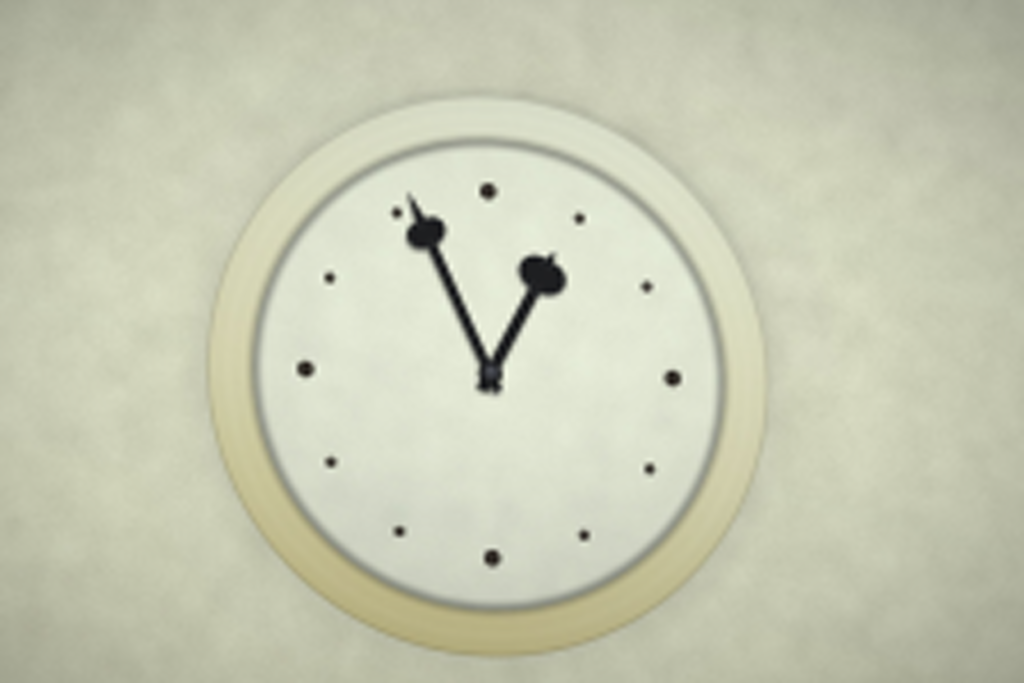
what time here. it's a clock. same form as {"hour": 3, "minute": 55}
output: {"hour": 12, "minute": 56}
